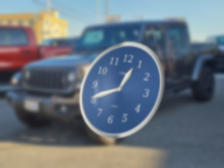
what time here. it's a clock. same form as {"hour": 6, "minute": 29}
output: {"hour": 12, "minute": 41}
